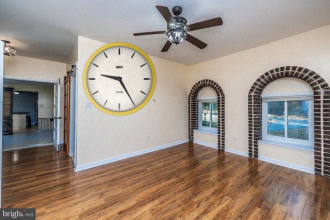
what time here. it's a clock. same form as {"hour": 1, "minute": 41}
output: {"hour": 9, "minute": 25}
